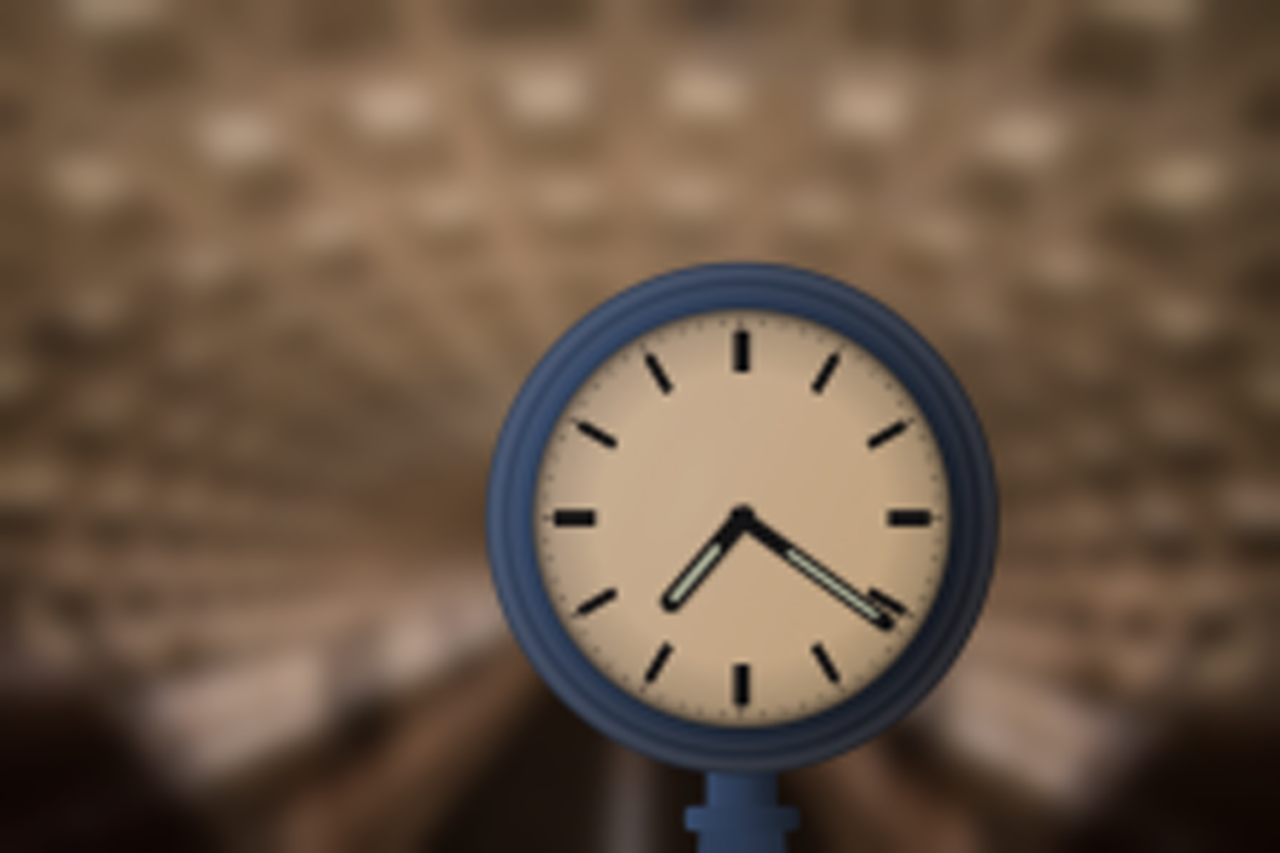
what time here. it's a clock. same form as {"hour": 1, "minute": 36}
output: {"hour": 7, "minute": 21}
